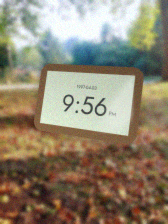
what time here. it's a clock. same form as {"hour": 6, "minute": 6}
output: {"hour": 9, "minute": 56}
